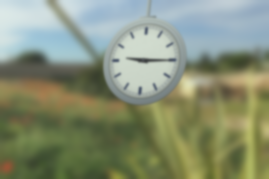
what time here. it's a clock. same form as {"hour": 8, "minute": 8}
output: {"hour": 9, "minute": 15}
